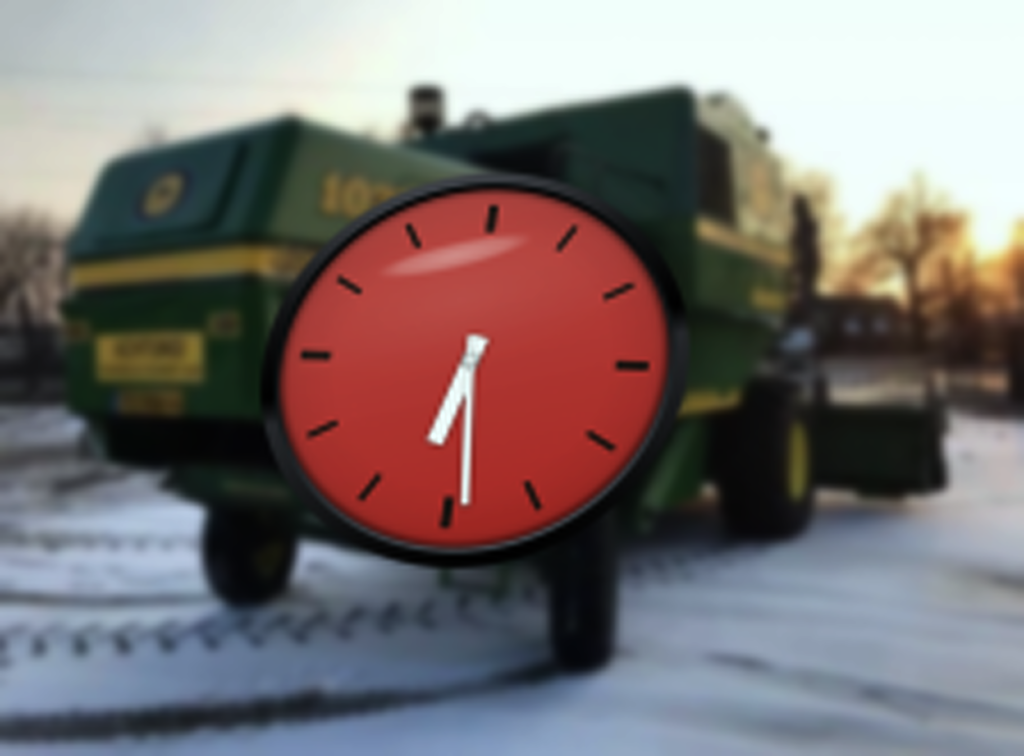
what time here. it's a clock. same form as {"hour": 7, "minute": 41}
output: {"hour": 6, "minute": 29}
